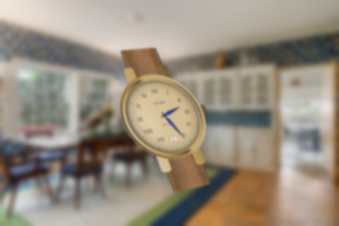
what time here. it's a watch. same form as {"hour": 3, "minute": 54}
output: {"hour": 2, "minute": 26}
